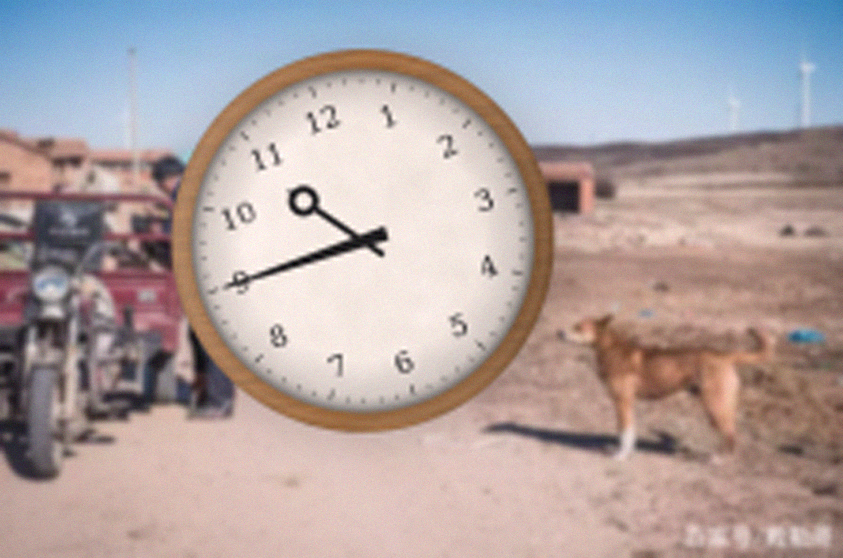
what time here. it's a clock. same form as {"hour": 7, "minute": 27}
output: {"hour": 10, "minute": 45}
